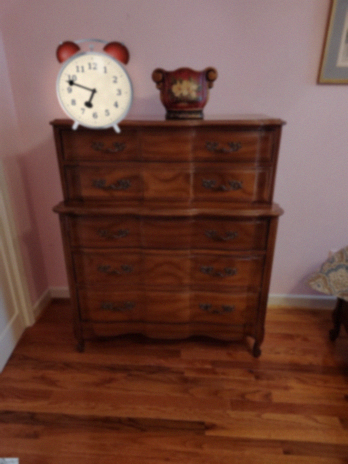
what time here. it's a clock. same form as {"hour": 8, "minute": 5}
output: {"hour": 6, "minute": 48}
